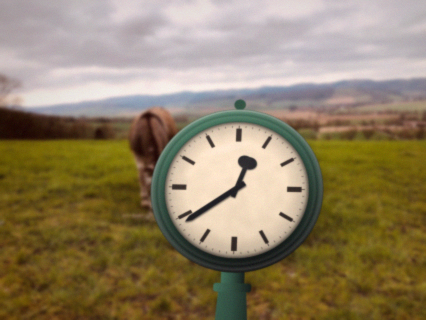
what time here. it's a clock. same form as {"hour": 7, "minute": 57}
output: {"hour": 12, "minute": 39}
